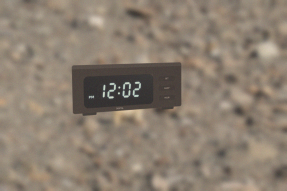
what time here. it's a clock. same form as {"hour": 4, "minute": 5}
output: {"hour": 12, "minute": 2}
